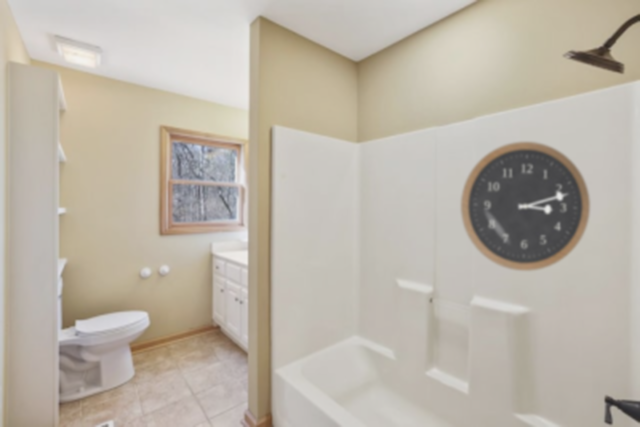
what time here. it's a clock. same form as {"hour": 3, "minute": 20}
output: {"hour": 3, "minute": 12}
